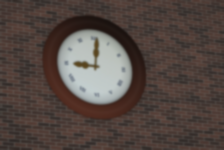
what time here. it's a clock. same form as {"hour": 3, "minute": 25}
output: {"hour": 9, "minute": 1}
